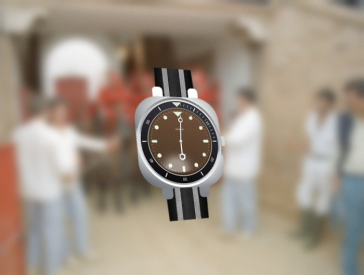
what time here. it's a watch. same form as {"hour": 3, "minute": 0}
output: {"hour": 6, "minute": 1}
